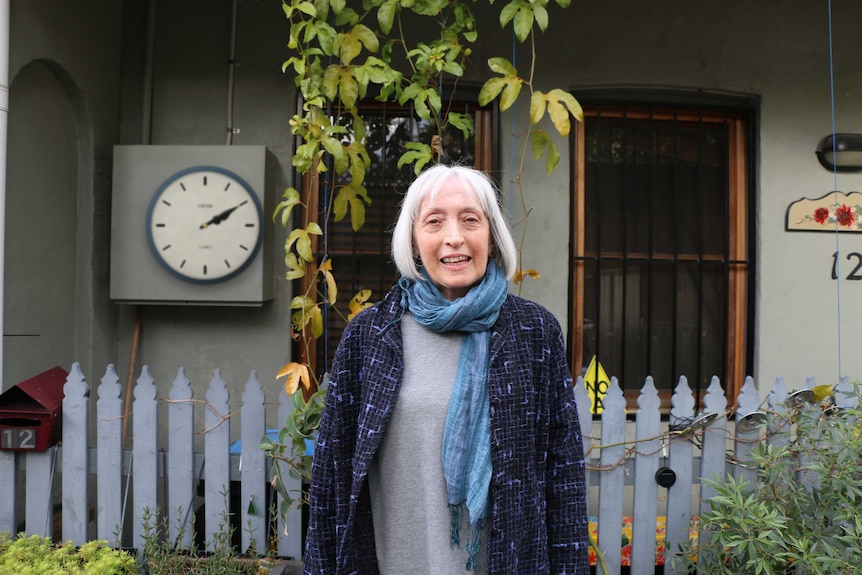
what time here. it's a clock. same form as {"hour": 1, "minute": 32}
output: {"hour": 2, "minute": 10}
